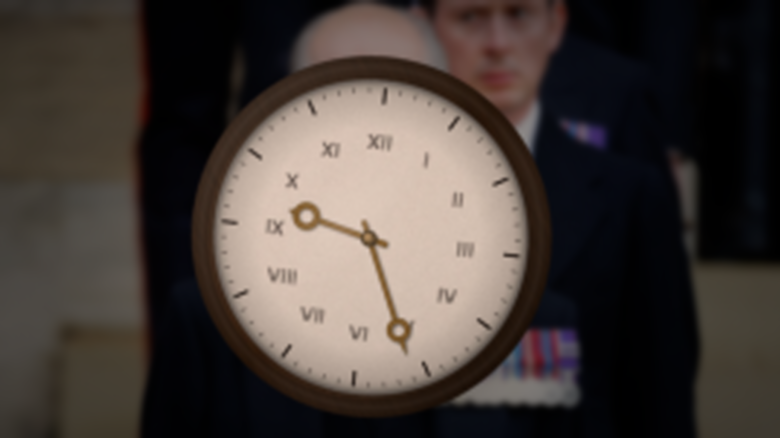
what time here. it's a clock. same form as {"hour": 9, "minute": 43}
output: {"hour": 9, "minute": 26}
